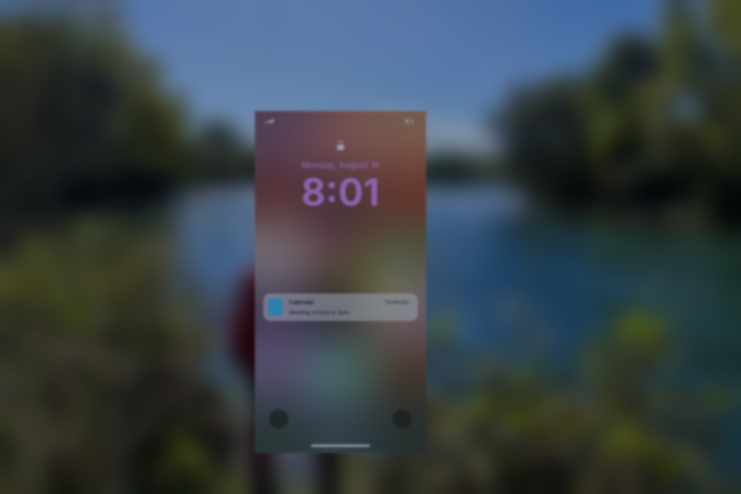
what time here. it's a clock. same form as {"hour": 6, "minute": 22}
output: {"hour": 8, "minute": 1}
